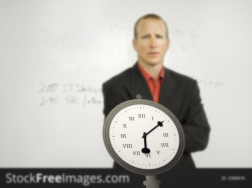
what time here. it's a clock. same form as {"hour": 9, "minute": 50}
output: {"hour": 6, "minute": 9}
